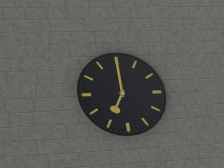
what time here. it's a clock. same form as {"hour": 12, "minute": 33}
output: {"hour": 7, "minute": 0}
